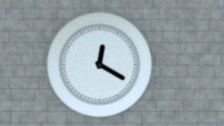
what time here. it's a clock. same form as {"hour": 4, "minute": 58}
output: {"hour": 12, "minute": 20}
